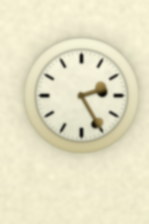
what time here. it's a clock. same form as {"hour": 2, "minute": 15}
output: {"hour": 2, "minute": 25}
